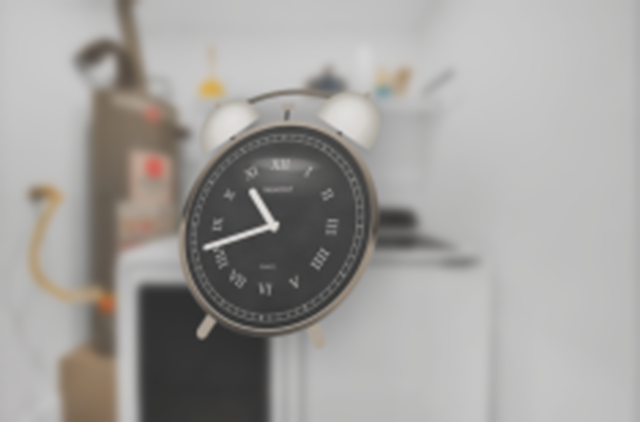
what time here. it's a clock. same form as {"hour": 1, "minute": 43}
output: {"hour": 10, "minute": 42}
